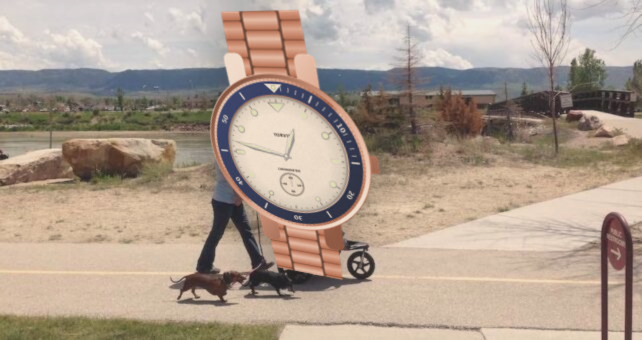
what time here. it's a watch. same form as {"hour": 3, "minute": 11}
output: {"hour": 12, "minute": 47}
